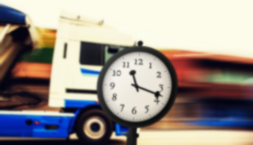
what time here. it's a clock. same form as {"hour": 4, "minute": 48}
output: {"hour": 11, "minute": 18}
